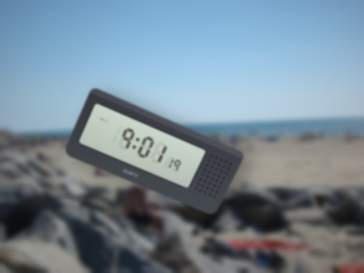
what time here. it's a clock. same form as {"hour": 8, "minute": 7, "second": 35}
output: {"hour": 9, "minute": 1, "second": 19}
